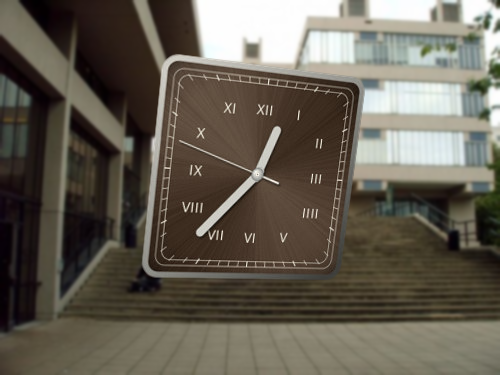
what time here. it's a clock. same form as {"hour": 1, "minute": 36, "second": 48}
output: {"hour": 12, "minute": 36, "second": 48}
